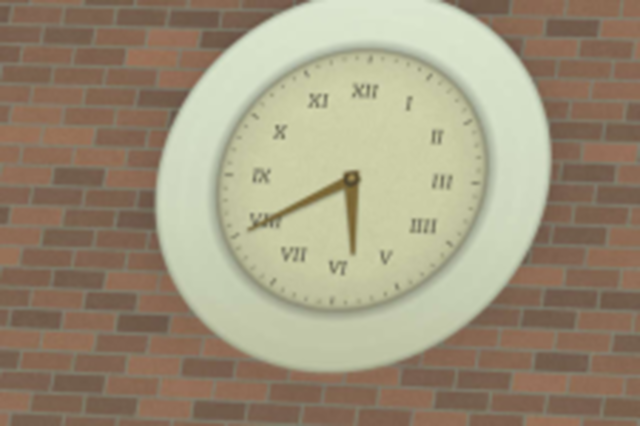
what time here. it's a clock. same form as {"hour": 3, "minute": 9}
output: {"hour": 5, "minute": 40}
